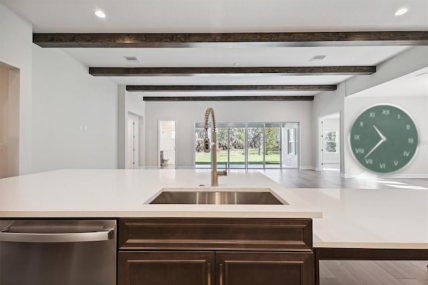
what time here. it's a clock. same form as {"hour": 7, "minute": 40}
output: {"hour": 10, "minute": 37}
